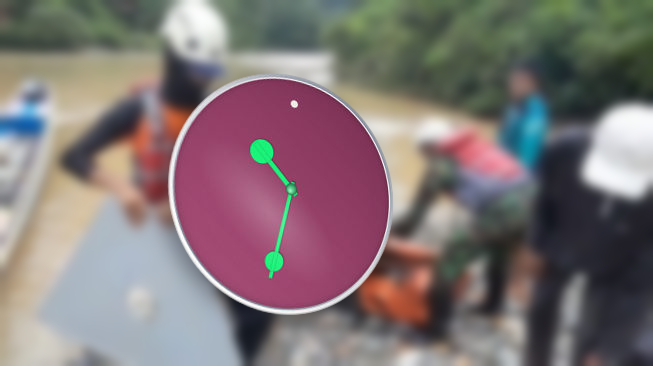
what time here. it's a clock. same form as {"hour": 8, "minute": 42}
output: {"hour": 10, "minute": 32}
